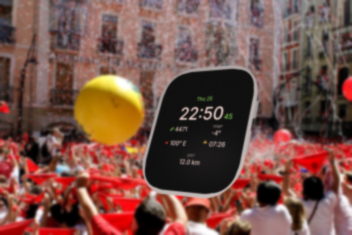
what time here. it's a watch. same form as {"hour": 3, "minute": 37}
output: {"hour": 22, "minute": 50}
